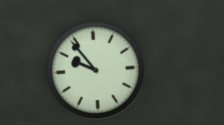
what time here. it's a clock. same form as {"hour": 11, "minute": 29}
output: {"hour": 9, "minute": 54}
